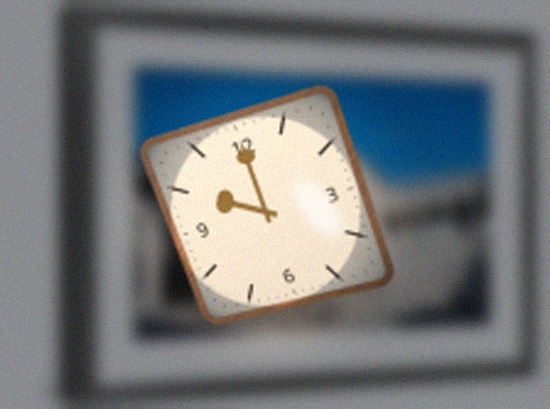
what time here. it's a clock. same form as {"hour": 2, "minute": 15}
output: {"hour": 10, "minute": 0}
